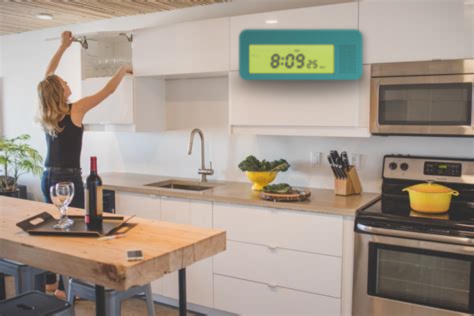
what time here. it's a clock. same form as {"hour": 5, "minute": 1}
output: {"hour": 8, "minute": 9}
